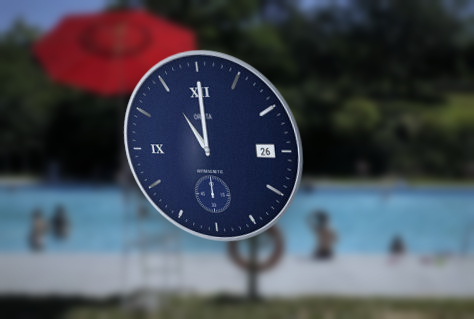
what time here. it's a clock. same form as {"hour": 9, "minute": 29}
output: {"hour": 11, "minute": 0}
